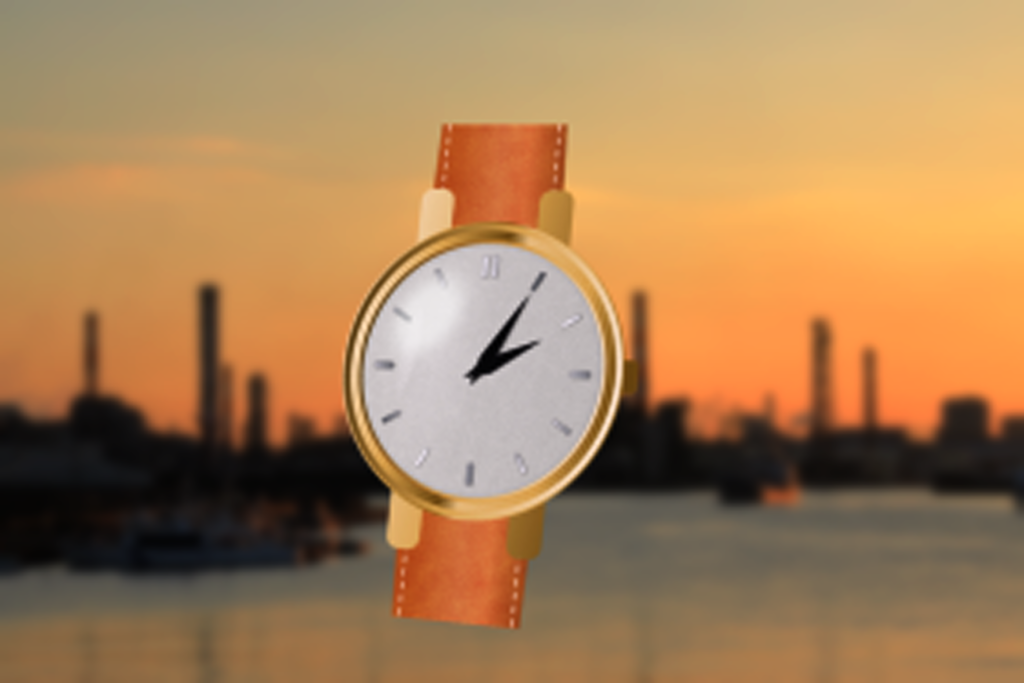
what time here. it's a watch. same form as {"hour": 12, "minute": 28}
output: {"hour": 2, "minute": 5}
